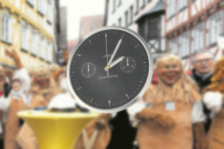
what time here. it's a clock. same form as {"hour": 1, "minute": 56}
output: {"hour": 2, "minute": 5}
